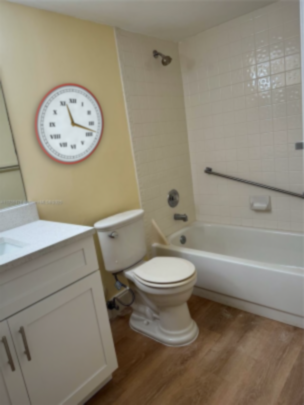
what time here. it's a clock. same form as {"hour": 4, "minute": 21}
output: {"hour": 11, "minute": 18}
